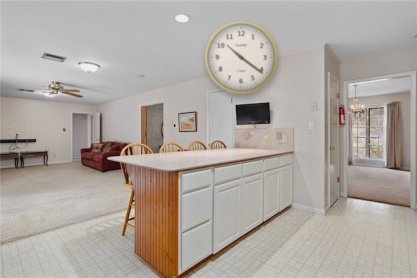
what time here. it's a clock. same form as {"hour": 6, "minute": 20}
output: {"hour": 10, "minute": 21}
